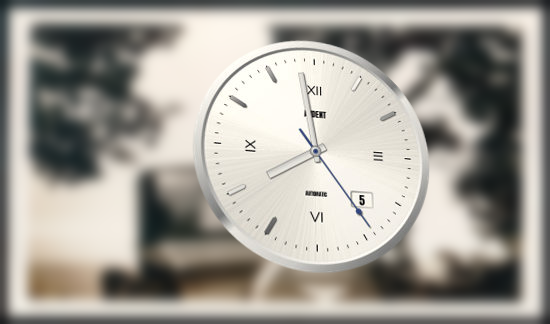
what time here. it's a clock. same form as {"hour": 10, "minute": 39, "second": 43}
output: {"hour": 7, "minute": 58, "second": 24}
